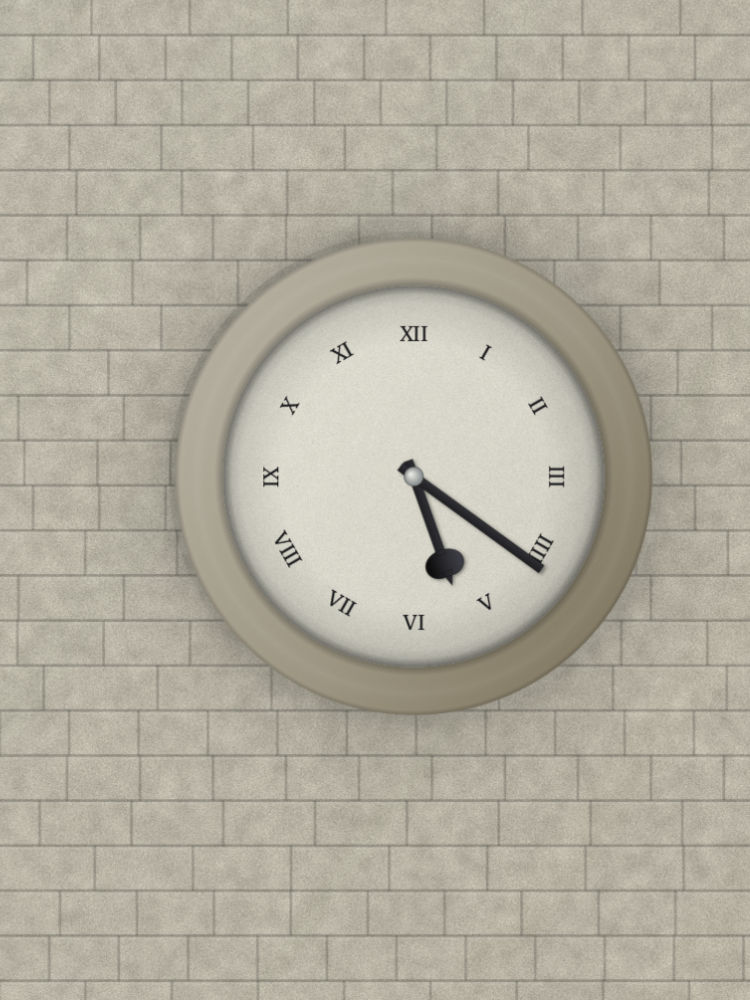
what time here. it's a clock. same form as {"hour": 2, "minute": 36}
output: {"hour": 5, "minute": 21}
